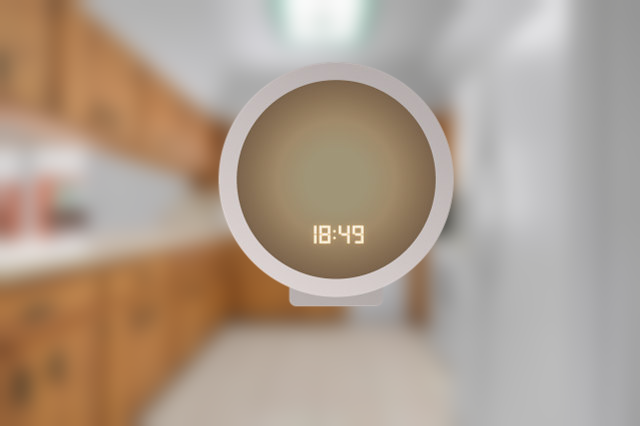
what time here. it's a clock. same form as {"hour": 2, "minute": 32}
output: {"hour": 18, "minute": 49}
